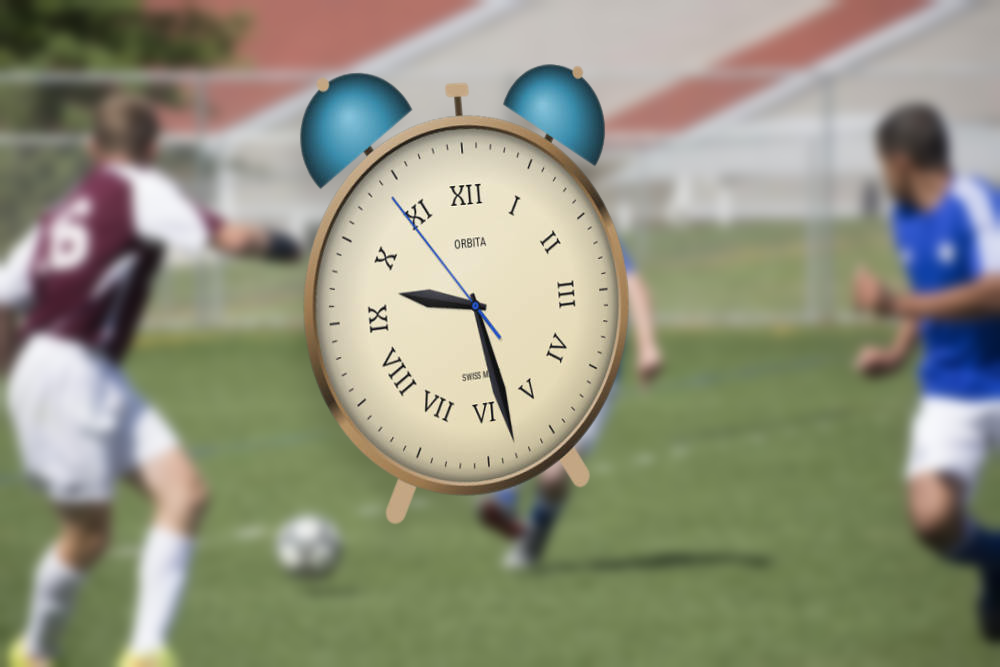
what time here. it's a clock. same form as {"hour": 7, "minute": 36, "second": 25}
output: {"hour": 9, "minute": 27, "second": 54}
